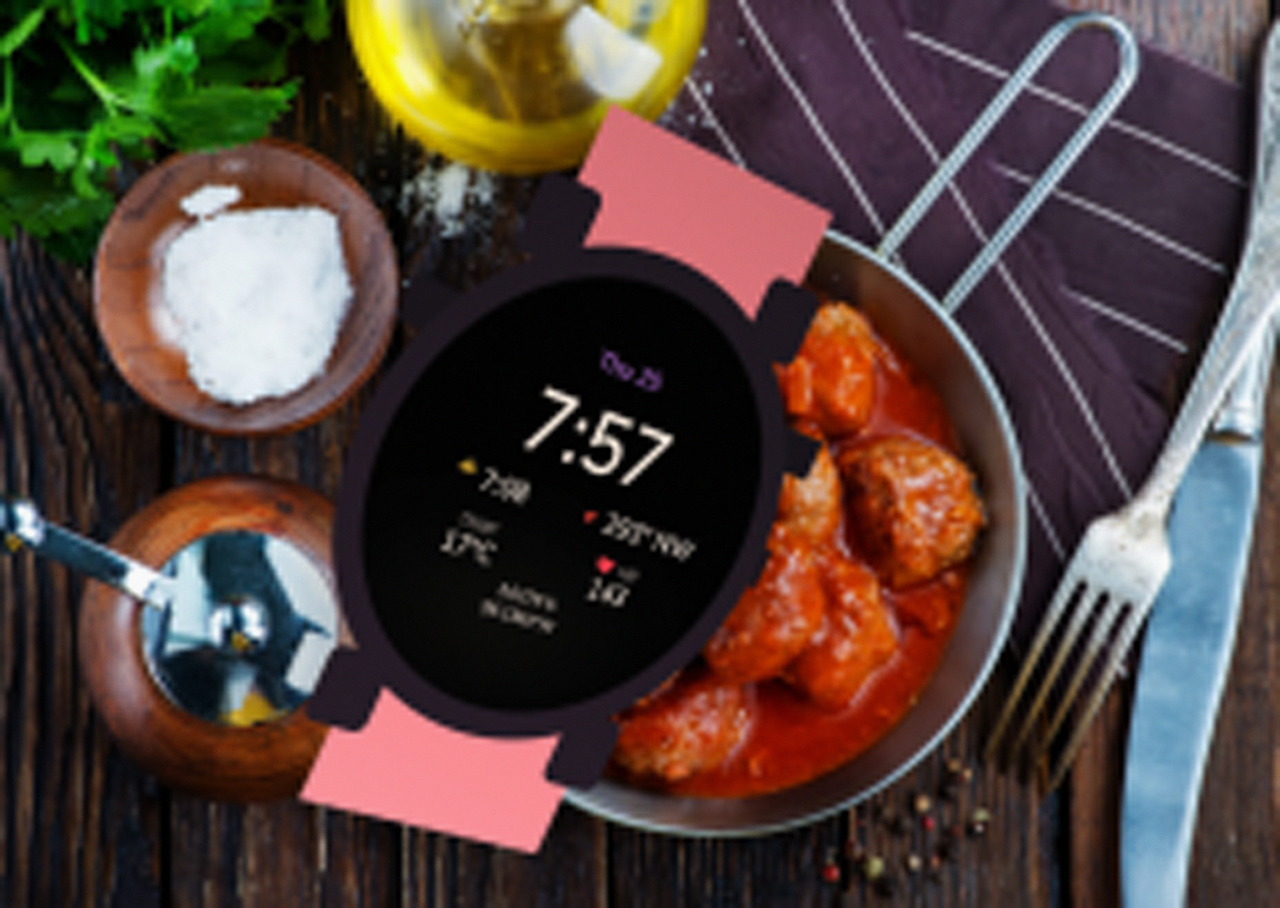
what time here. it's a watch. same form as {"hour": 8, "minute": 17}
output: {"hour": 7, "minute": 57}
